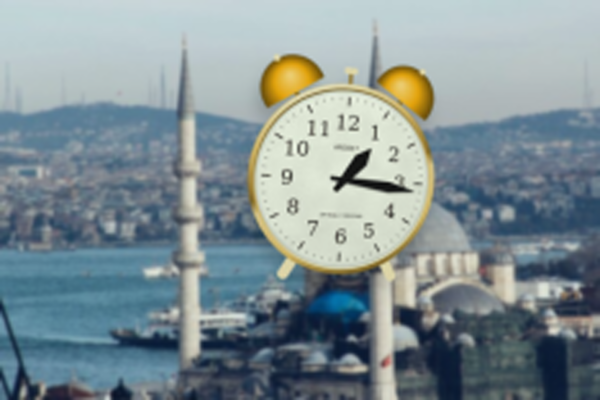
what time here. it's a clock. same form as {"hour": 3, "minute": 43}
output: {"hour": 1, "minute": 16}
